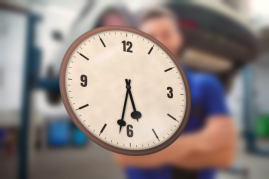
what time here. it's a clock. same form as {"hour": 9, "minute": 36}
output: {"hour": 5, "minute": 32}
